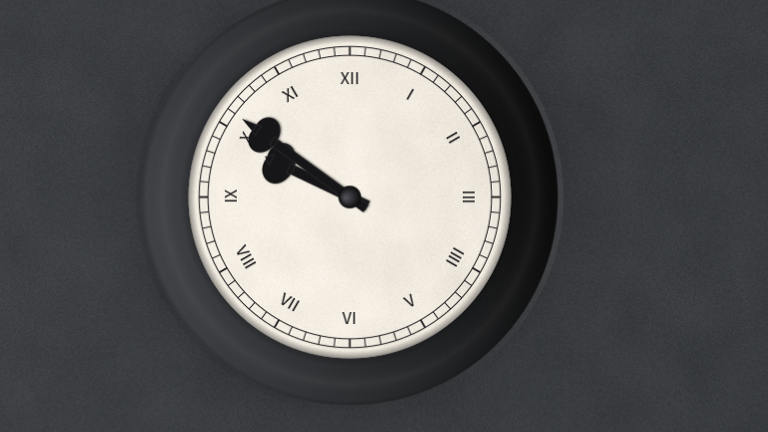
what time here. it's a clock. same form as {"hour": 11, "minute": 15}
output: {"hour": 9, "minute": 51}
